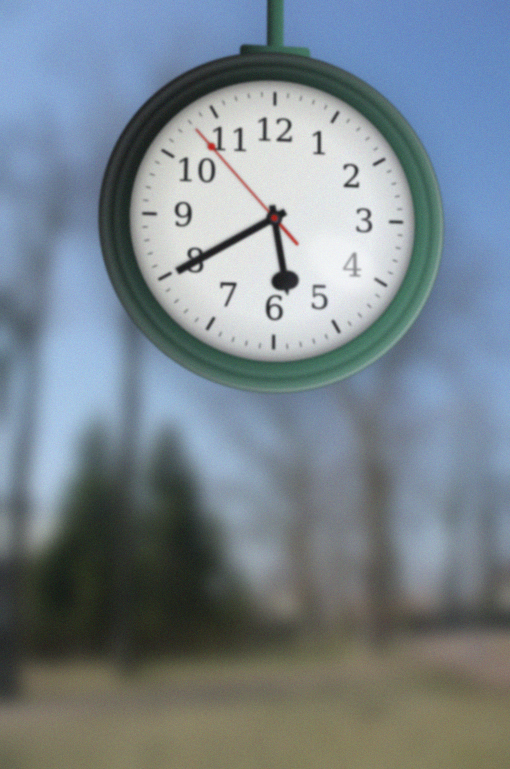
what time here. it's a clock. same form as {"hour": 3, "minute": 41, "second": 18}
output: {"hour": 5, "minute": 39, "second": 53}
